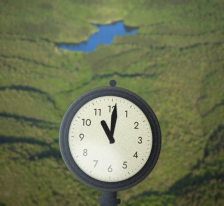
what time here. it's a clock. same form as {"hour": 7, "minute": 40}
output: {"hour": 11, "minute": 1}
